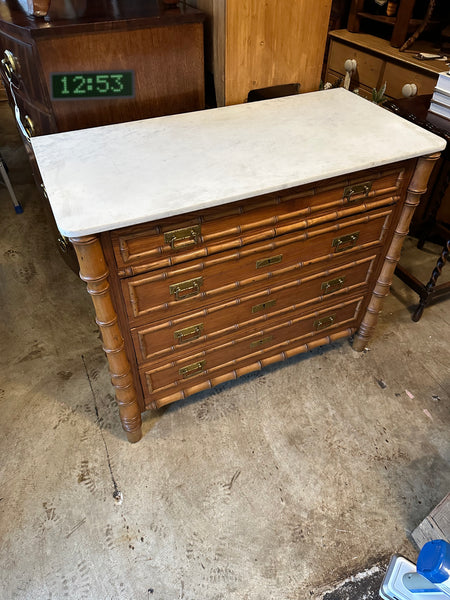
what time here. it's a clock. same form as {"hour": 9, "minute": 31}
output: {"hour": 12, "minute": 53}
